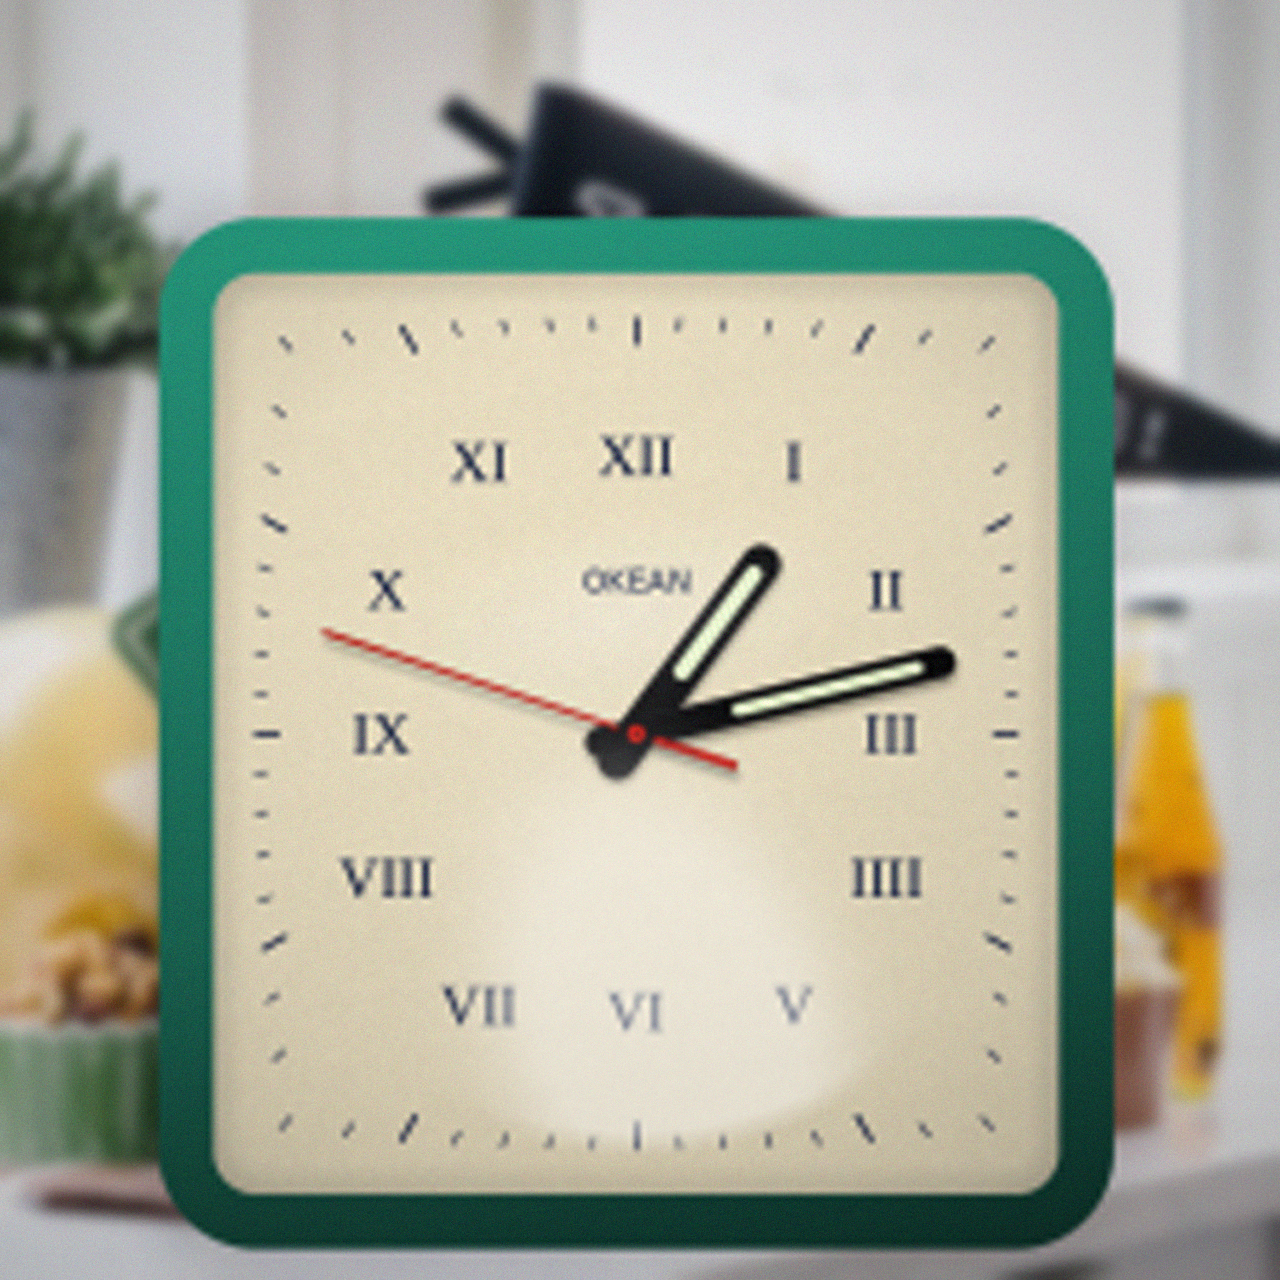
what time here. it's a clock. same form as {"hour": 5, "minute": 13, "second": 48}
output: {"hour": 1, "minute": 12, "second": 48}
